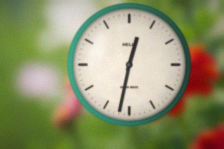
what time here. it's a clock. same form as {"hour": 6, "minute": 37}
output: {"hour": 12, "minute": 32}
